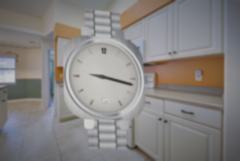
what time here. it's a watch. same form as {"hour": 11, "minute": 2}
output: {"hour": 9, "minute": 17}
